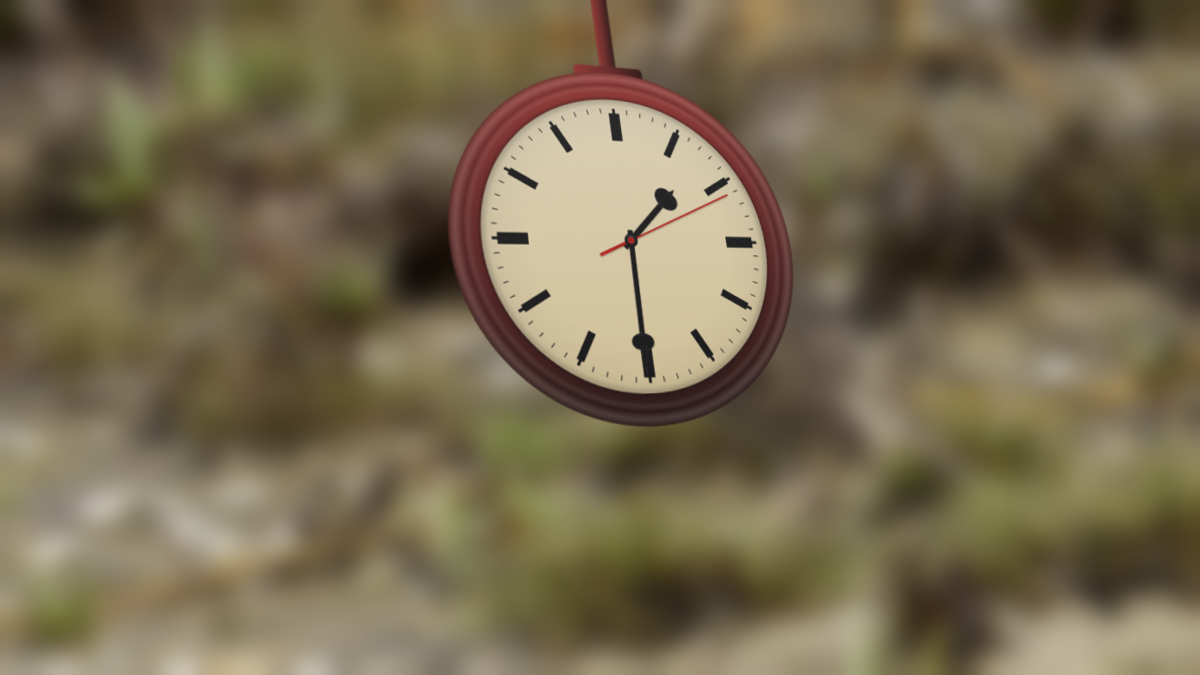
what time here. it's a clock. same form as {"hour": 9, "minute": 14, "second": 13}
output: {"hour": 1, "minute": 30, "second": 11}
